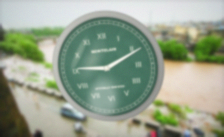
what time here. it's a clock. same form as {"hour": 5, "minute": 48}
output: {"hour": 9, "minute": 11}
